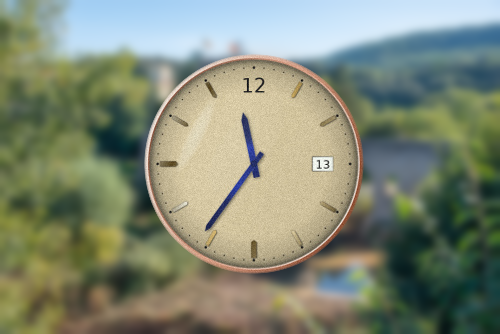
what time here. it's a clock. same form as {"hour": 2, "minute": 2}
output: {"hour": 11, "minute": 36}
